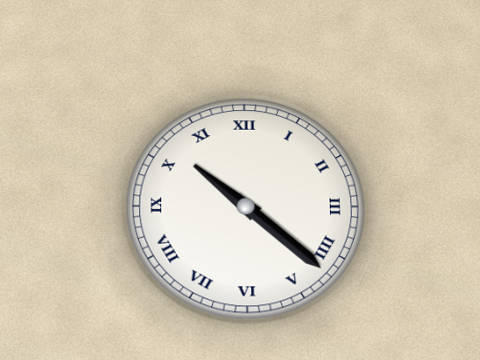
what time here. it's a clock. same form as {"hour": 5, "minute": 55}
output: {"hour": 10, "minute": 22}
